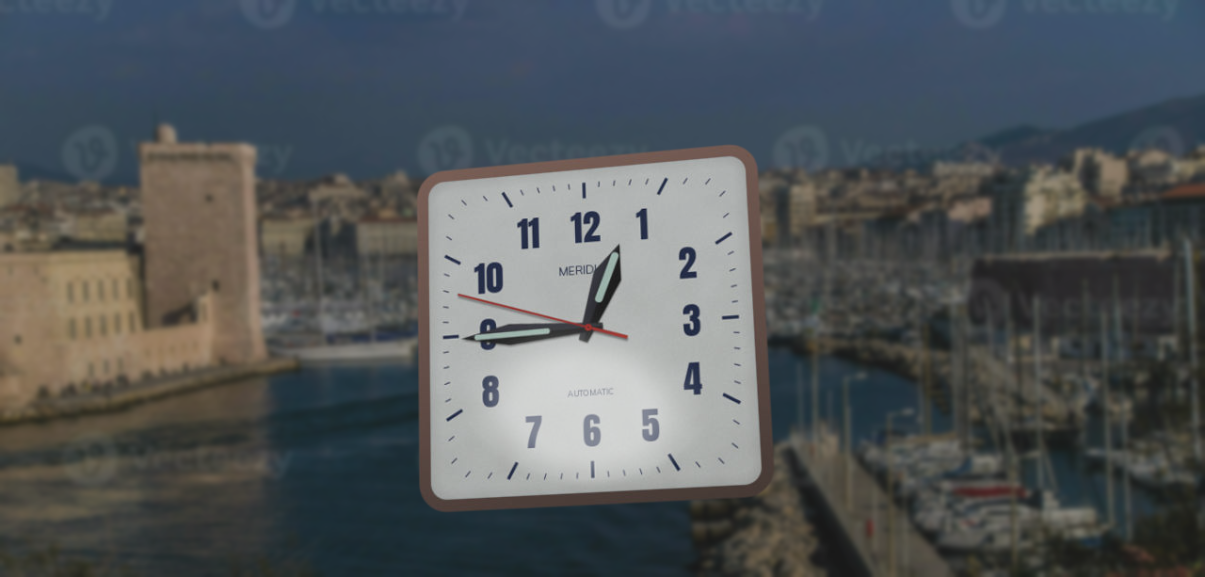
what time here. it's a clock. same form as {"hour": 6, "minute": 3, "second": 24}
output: {"hour": 12, "minute": 44, "second": 48}
